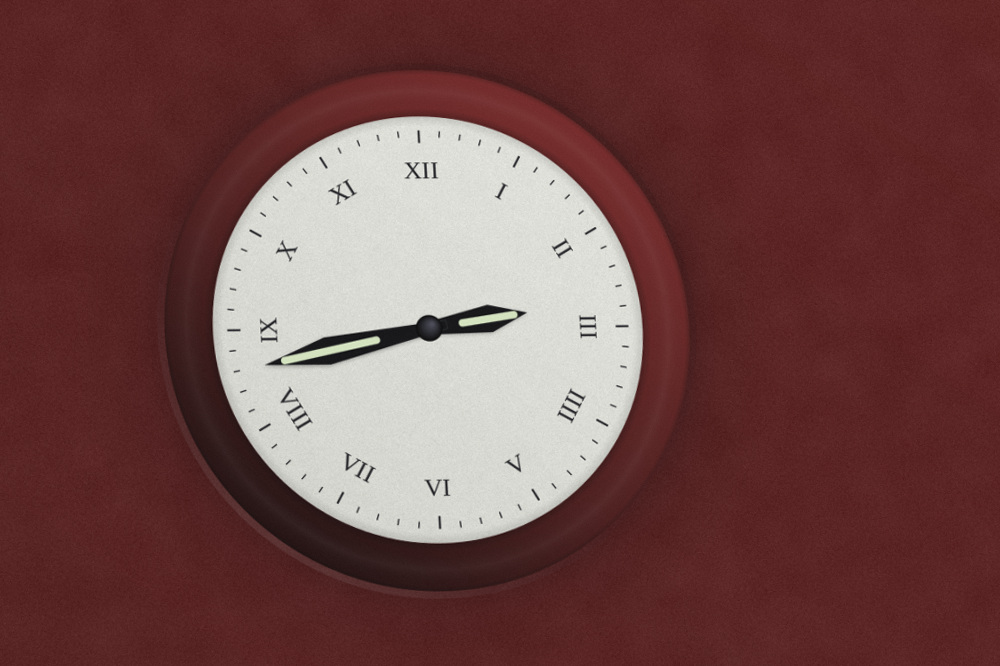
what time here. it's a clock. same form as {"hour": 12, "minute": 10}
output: {"hour": 2, "minute": 43}
